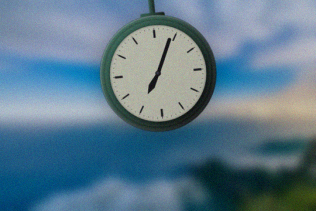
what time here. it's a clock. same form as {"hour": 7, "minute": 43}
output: {"hour": 7, "minute": 4}
